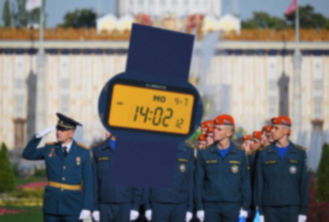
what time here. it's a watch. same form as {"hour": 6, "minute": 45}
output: {"hour": 14, "minute": 2}
